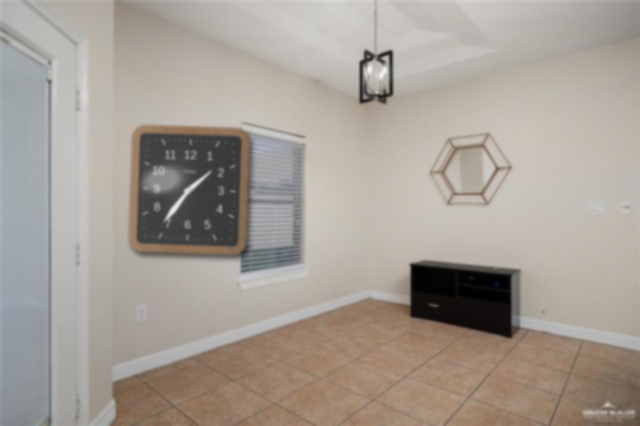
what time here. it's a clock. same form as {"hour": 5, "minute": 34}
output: {"hour": 1, "minute": 36}
